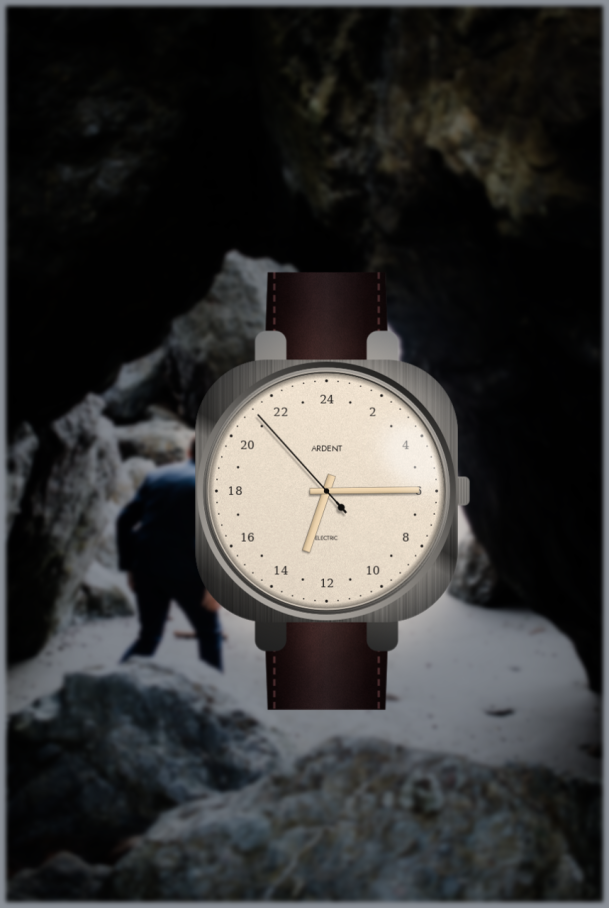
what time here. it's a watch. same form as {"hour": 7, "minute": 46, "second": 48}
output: {"hour": 13, "minute": 14, "second": 53}
